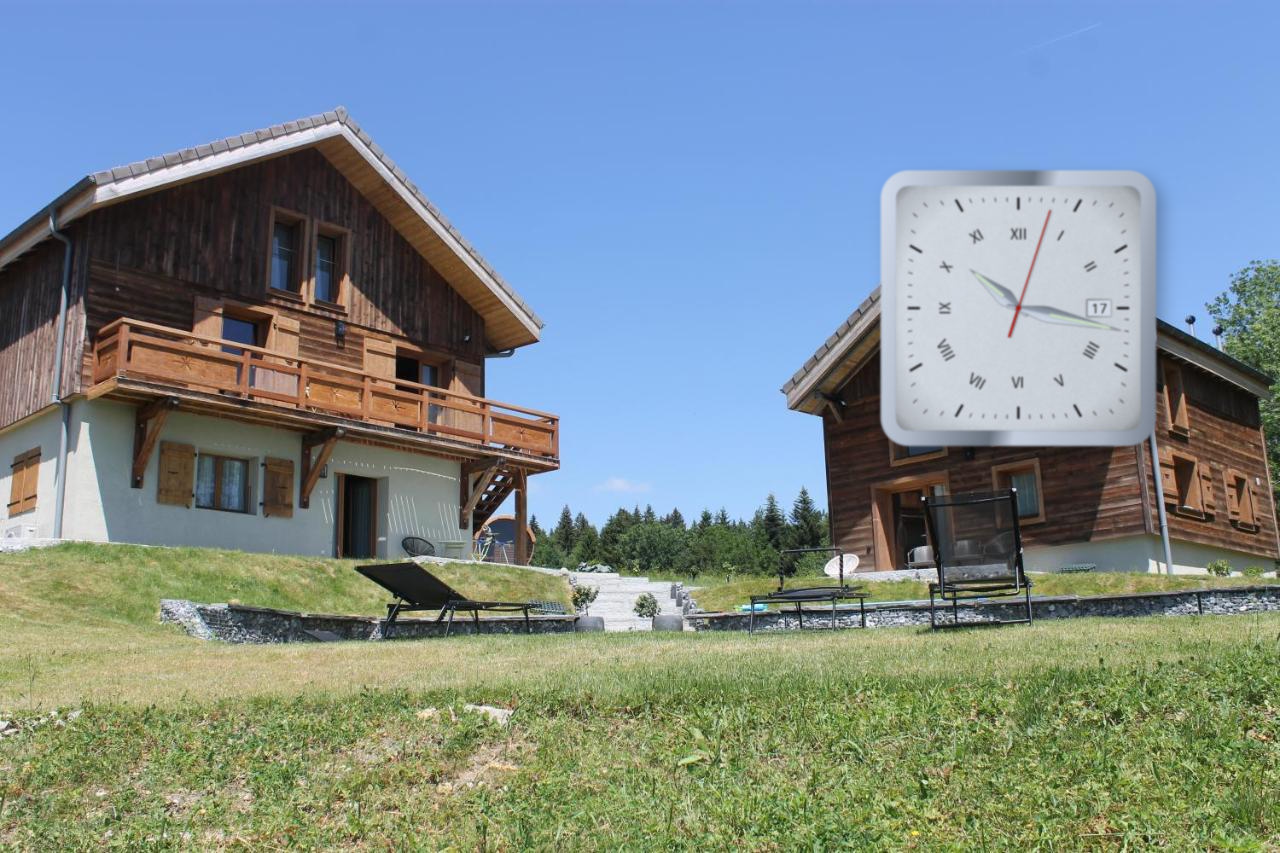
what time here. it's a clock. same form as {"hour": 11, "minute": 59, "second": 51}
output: {"hour": 10, "minute": 17, "second": 3}
